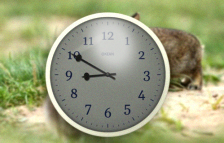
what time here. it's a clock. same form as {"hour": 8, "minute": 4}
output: {"hour": 8, "minute": 50}
